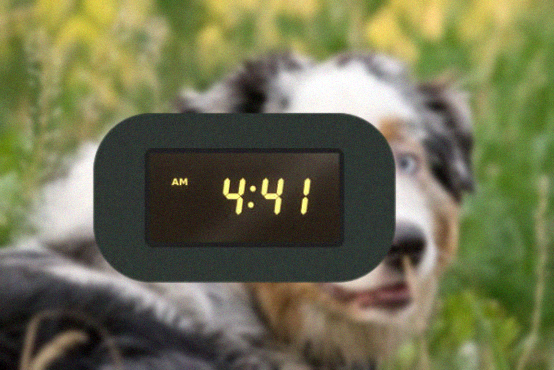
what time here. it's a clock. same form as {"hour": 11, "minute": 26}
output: {"hour": 4, "minute": 41}
